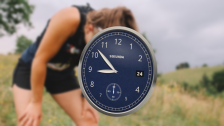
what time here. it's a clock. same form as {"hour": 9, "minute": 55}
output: {"hour": 8, "minute": 52}
